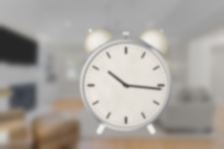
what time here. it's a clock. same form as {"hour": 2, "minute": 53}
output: {"hour": 10, "minute": 16}
